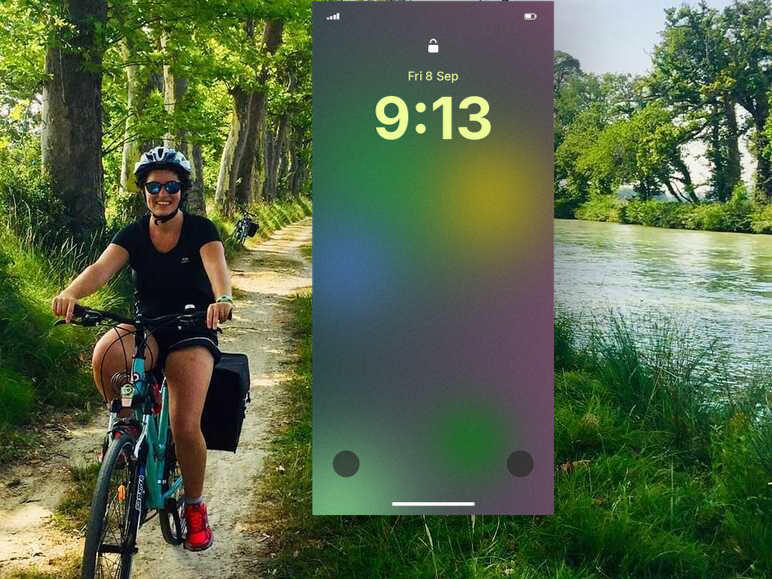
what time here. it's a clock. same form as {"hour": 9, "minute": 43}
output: {"hour": 9, "minute": 13}
